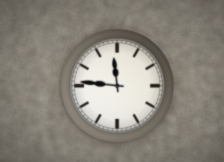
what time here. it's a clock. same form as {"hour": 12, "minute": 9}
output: {"hour": 11, "minute": 46}
